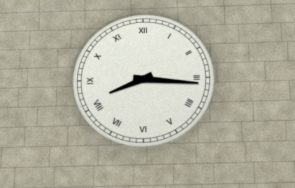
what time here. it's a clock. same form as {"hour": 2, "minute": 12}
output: {"hour": 8, "minute": 16}
